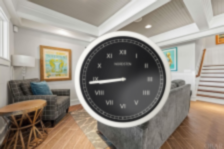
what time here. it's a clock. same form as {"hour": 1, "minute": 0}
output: {"hour": 8, "minute": 44}
